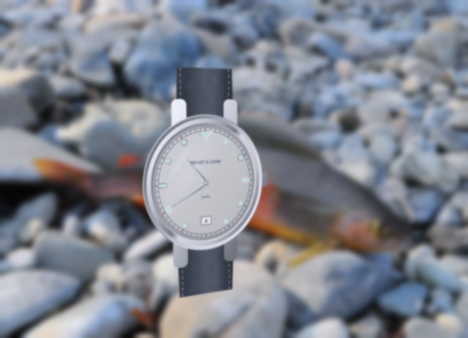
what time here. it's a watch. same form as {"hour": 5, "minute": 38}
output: {"hour": 10, "minute": 40}
